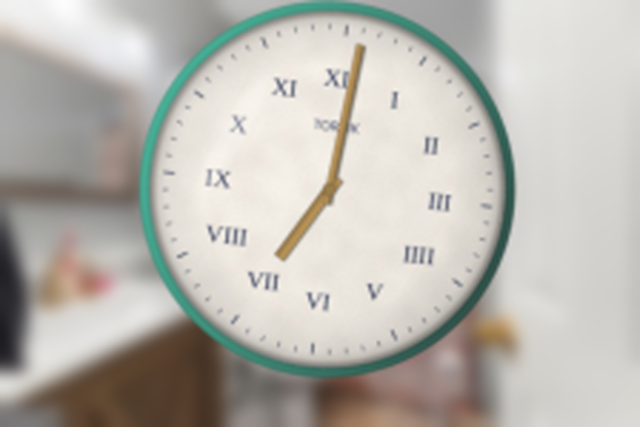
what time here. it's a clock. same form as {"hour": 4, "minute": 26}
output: {"hour": 7, "minute": 1}
